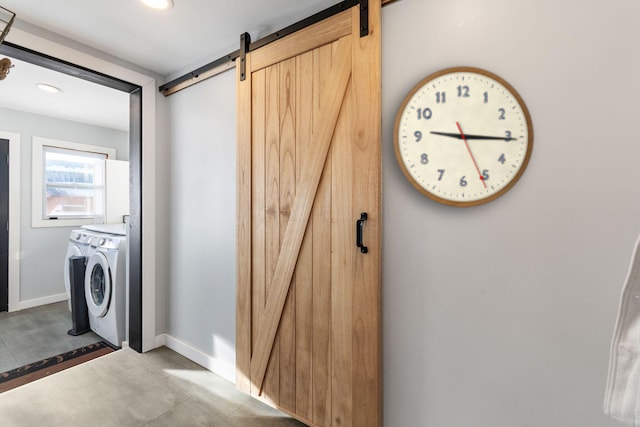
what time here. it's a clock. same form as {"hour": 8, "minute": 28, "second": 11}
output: {"hour": 9, "minute": 15, "second": 26}
